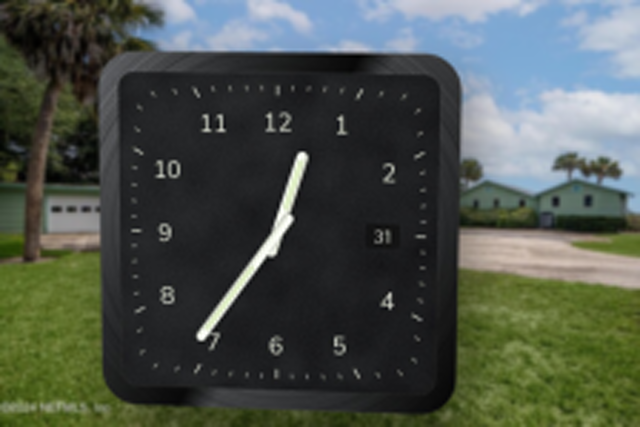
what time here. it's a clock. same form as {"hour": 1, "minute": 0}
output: {"hour": 12, "minute": 36}
